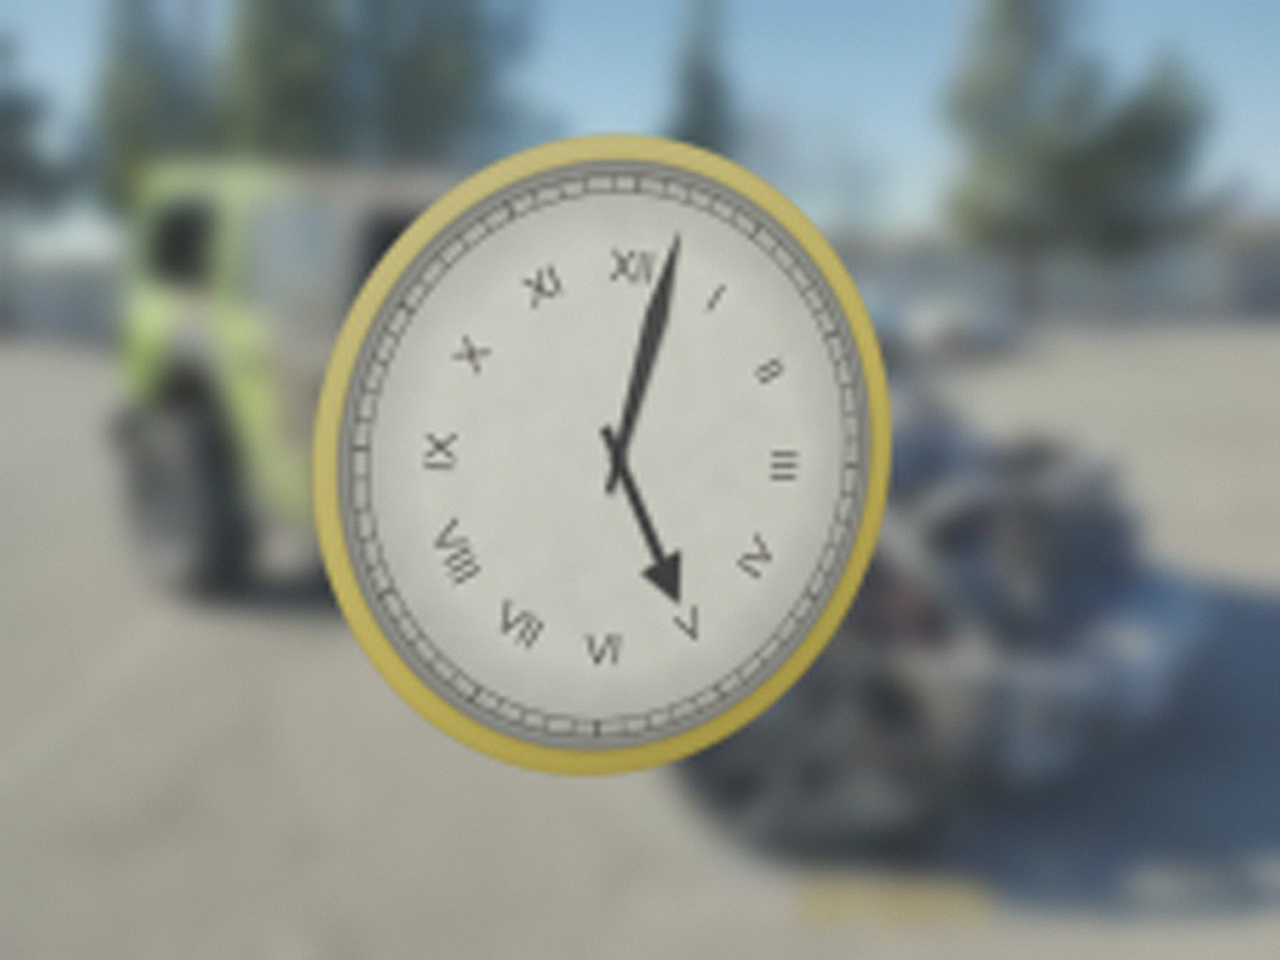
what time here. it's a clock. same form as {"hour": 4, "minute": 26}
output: {"hour": 5, "minute": 2}
